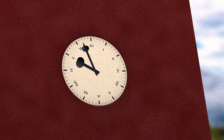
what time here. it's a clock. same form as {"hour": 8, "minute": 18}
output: {"hour": 9, "minute": 57}
